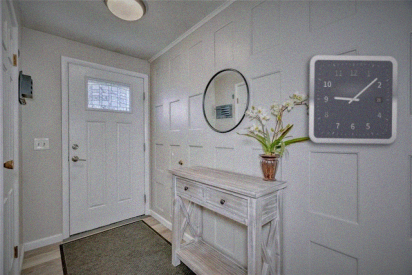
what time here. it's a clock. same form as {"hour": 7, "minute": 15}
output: {"hour": 9, "minute": 8}
